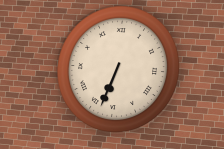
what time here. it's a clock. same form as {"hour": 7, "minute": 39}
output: {"hour": 6, "minute": 33}
